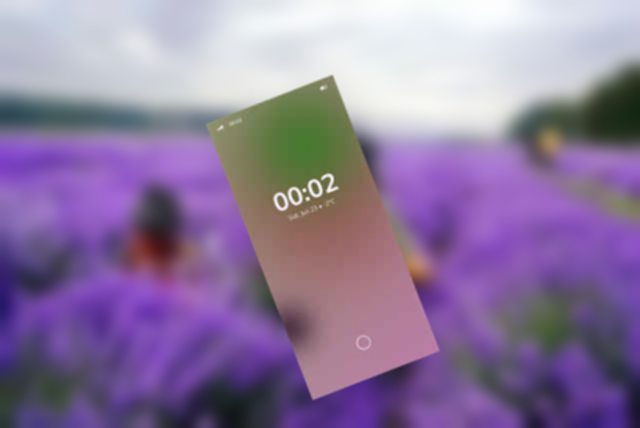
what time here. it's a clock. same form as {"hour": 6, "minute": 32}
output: {"hour": 0, "minute": 2}
